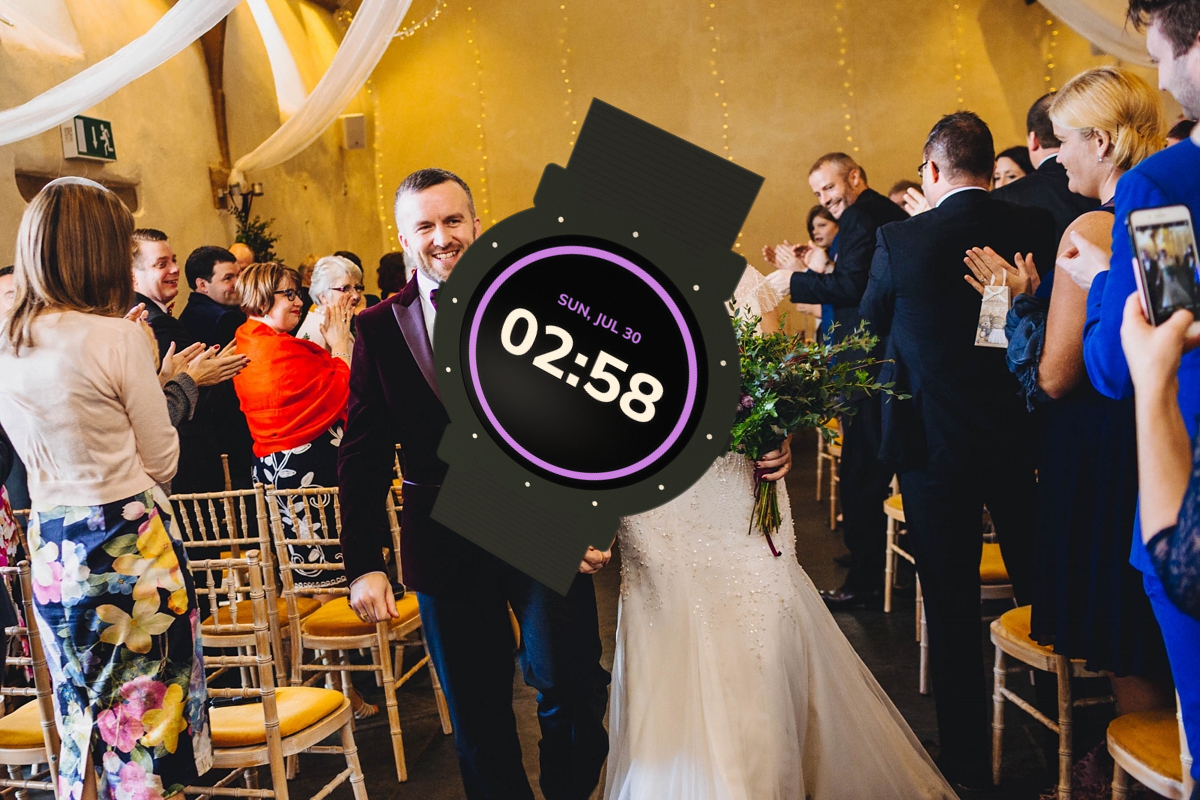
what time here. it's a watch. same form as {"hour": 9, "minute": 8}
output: {"hour": 2, "minute": 58}
